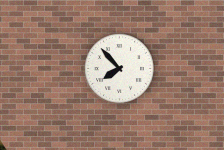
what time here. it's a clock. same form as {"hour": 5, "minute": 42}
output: {"hour": 7, "minute": 53}
